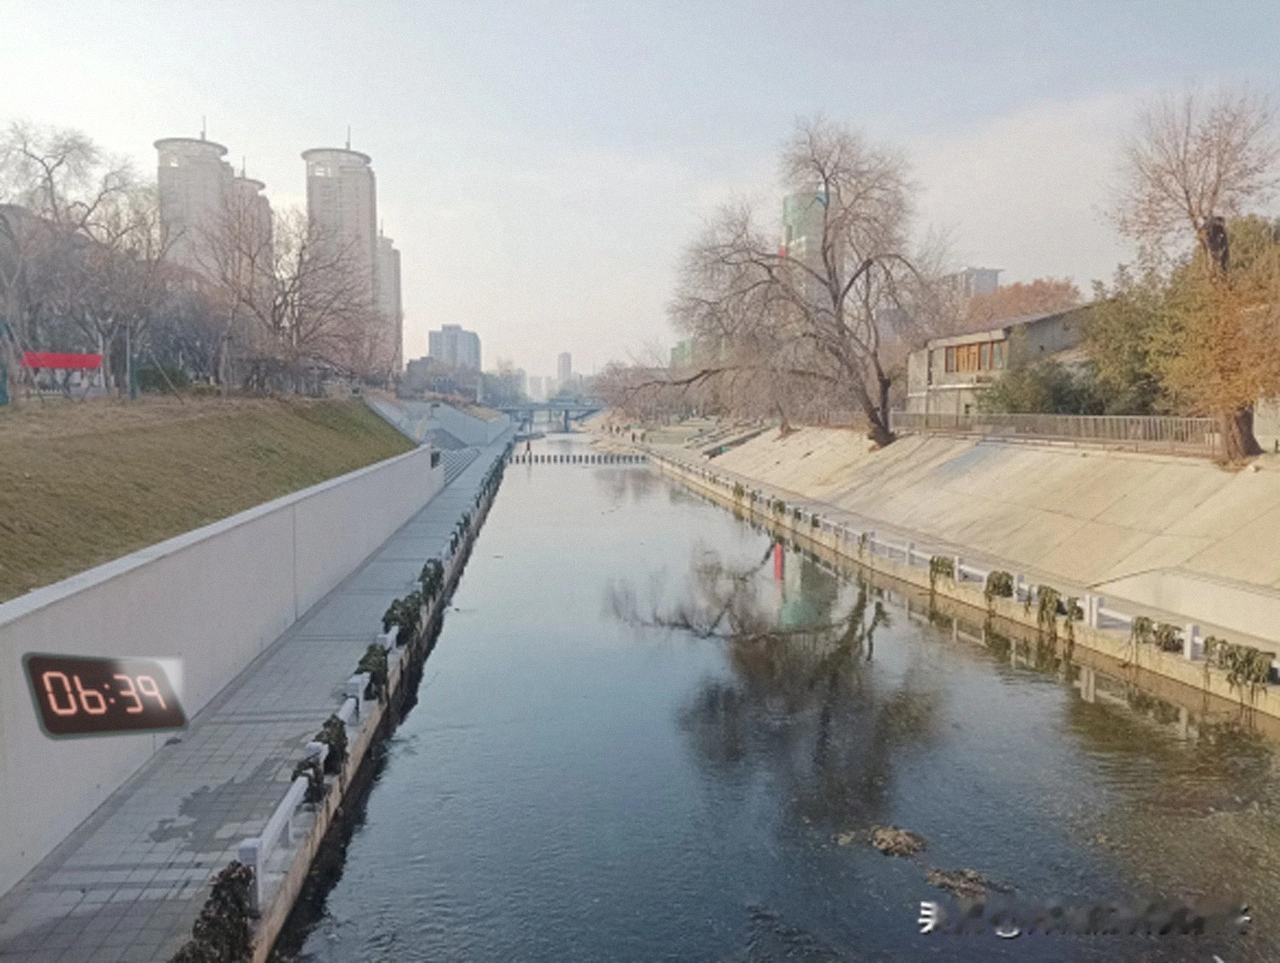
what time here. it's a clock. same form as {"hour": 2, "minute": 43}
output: {"hour": 6, "minute": 39}
